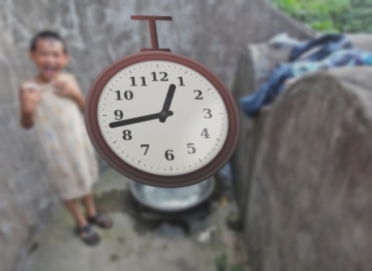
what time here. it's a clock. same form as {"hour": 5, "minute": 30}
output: {"hour": 12, "minute": 43}
